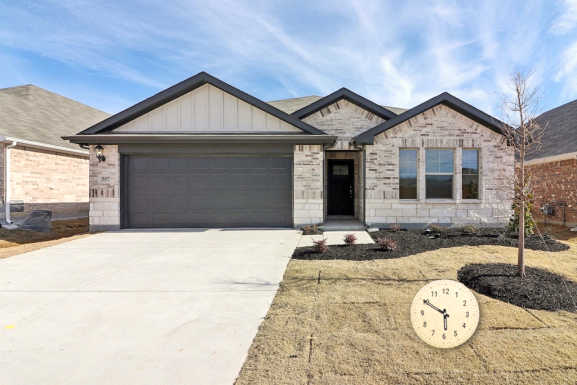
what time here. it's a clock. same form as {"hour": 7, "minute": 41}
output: {"hour": 5, "minute": 50}
